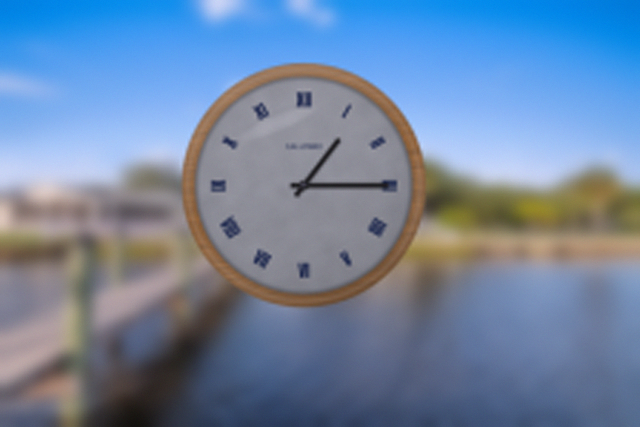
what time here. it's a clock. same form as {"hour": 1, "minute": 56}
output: {"hour": 1, "minute": 15}
